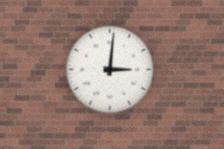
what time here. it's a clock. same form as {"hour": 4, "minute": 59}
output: {"hour": 3, "minute": 1}
